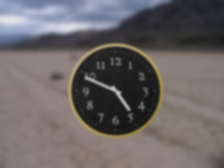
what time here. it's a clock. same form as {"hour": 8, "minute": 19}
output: {"hour": 4, "minute": 49}
